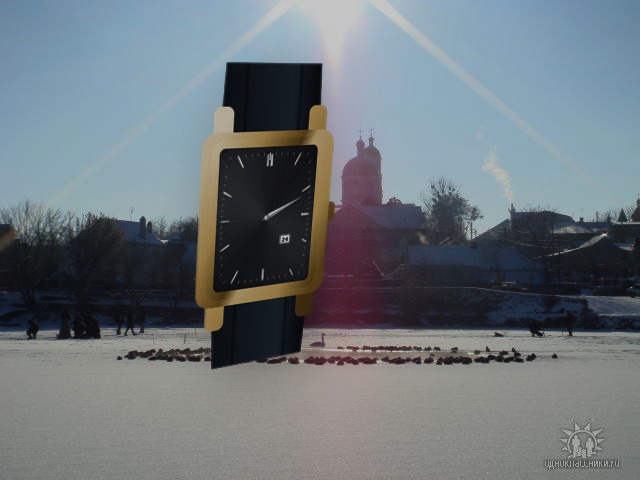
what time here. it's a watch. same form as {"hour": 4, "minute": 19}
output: {"hour": 2, "minute": 11}
